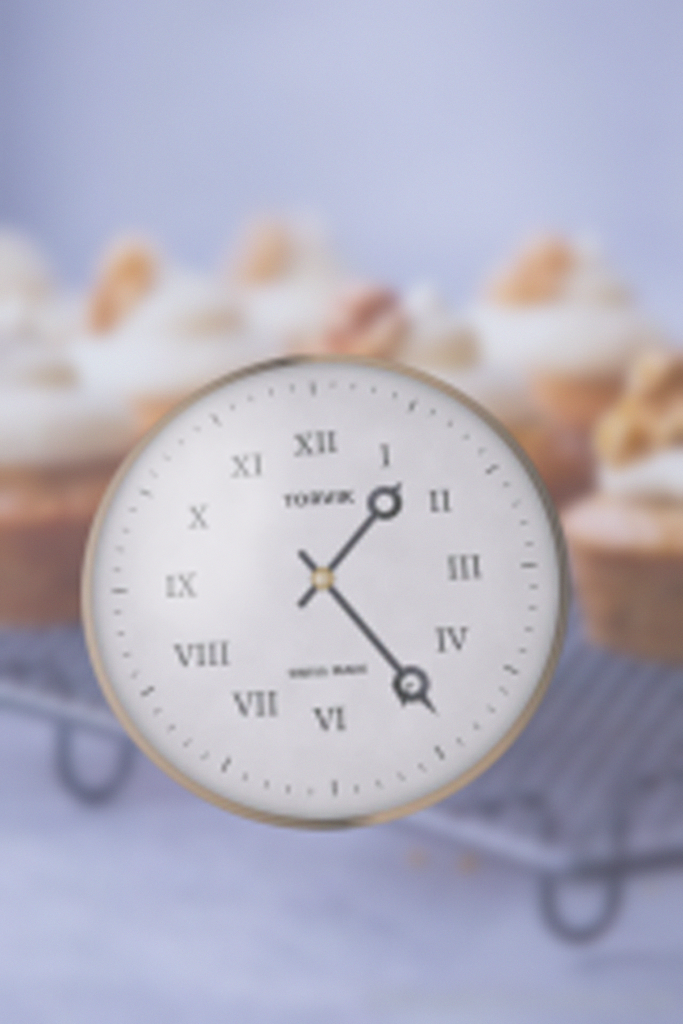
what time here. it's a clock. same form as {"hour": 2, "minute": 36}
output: {"hour": 1, "minute": 24}
